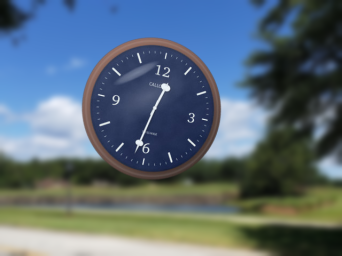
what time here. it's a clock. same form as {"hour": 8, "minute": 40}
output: {"hour": 12, "minute": 32}
